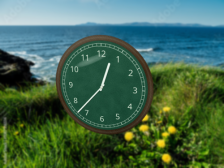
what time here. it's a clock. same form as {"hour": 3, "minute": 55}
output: {"hour": 12, "minute": 37}
